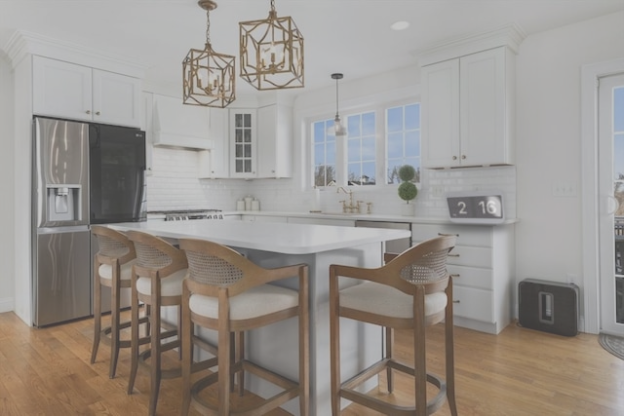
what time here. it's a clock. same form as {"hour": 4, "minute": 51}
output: {"hour": 2, "minute": 16}
